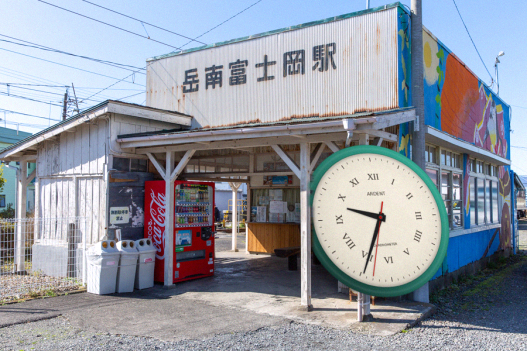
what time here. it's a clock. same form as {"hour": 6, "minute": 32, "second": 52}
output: {"hour": 9, "minute": 34, "second": 33}
